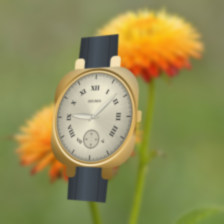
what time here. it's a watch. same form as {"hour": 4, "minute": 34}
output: {"hour": 9, "minute": 8}
